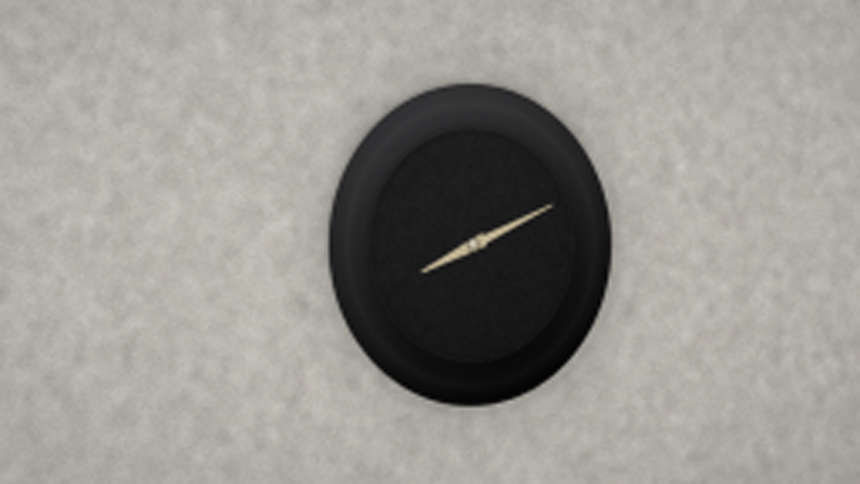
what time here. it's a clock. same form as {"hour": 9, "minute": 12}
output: {"hour": 8, "minute": 11}
